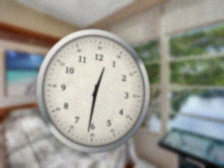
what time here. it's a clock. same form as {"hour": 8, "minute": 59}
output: {"hour": 12, "minute": 31}
